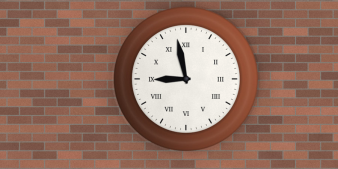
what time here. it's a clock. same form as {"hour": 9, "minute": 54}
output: {"hour": 8, "minute": 58}
